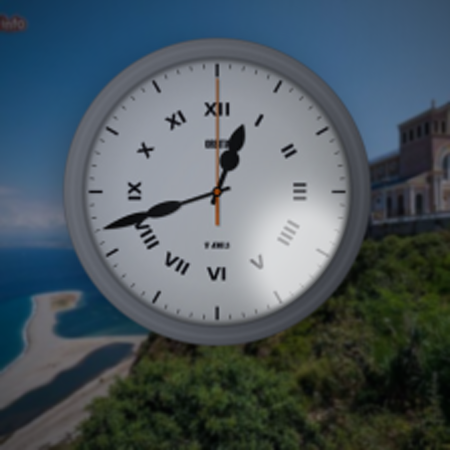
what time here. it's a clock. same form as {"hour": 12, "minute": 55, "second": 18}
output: {"hour": 12, "minute": 42, "second": 0}
